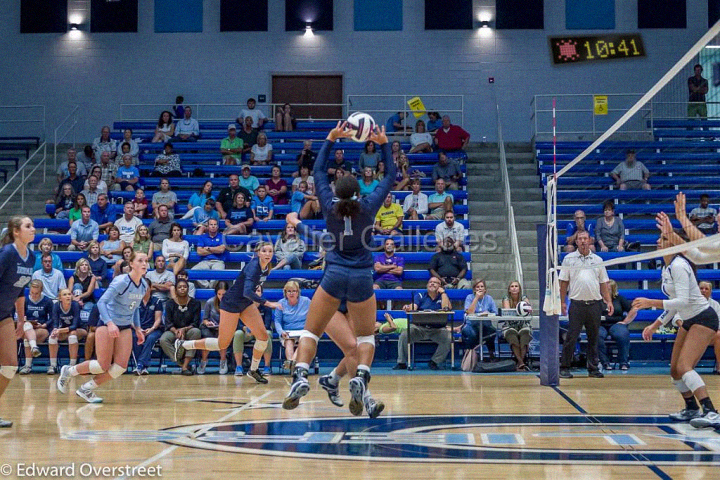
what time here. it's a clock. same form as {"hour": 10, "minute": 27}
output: {"hour": 10, "minute": 41}
